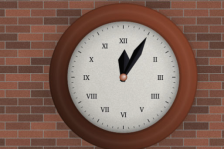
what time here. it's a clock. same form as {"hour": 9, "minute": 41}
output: {"hour": 12, "minute": 5}
